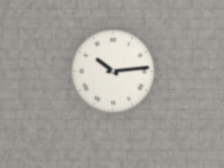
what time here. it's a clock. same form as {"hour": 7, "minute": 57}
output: {"hour": 10, "minute": 14}
